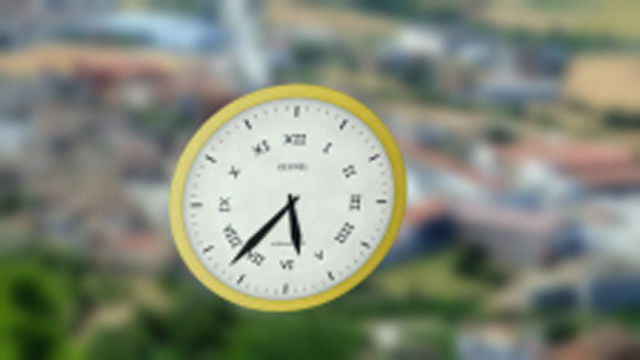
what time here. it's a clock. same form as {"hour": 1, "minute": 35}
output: {"hour": 5, "minute": 37}
